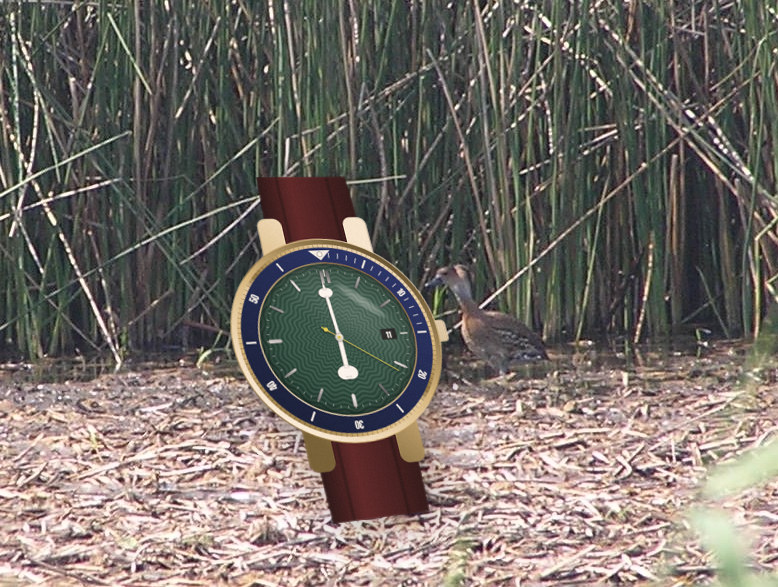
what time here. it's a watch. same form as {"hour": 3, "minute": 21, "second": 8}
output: {"hour": 5, "minute": 59, "second": 21}
